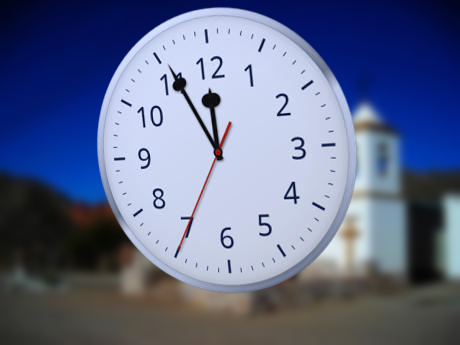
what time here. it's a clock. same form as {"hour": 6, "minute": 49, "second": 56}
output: {"hour": 11, "minute": 55, "second": 35}
